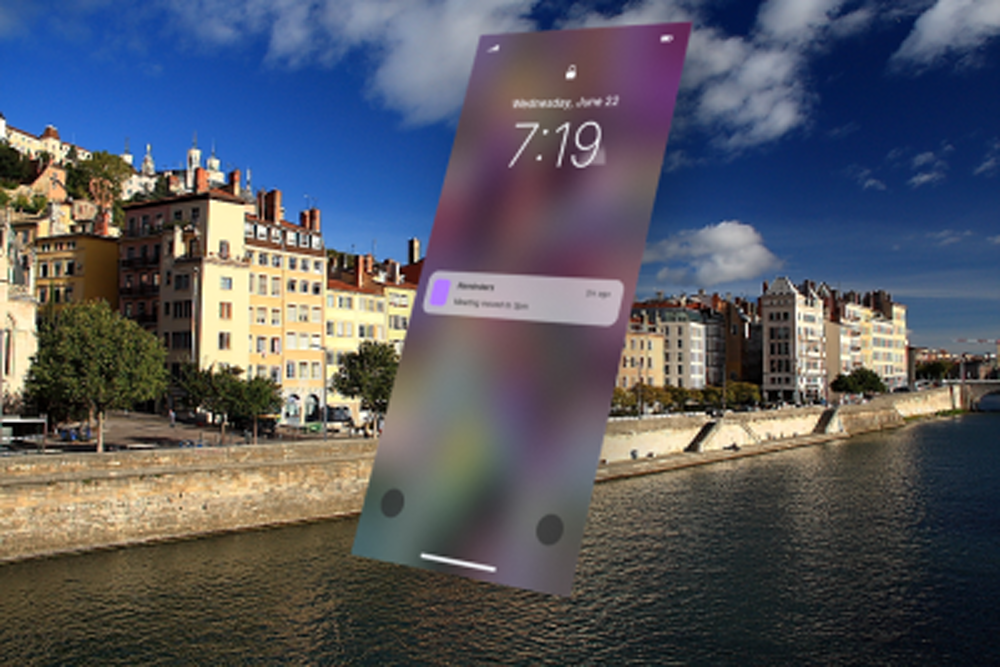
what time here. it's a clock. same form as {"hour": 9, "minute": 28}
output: {"hour": 7, "minute": 19}
